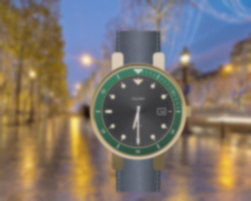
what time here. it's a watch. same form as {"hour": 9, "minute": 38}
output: {"hour": 6, "minute": 30}
